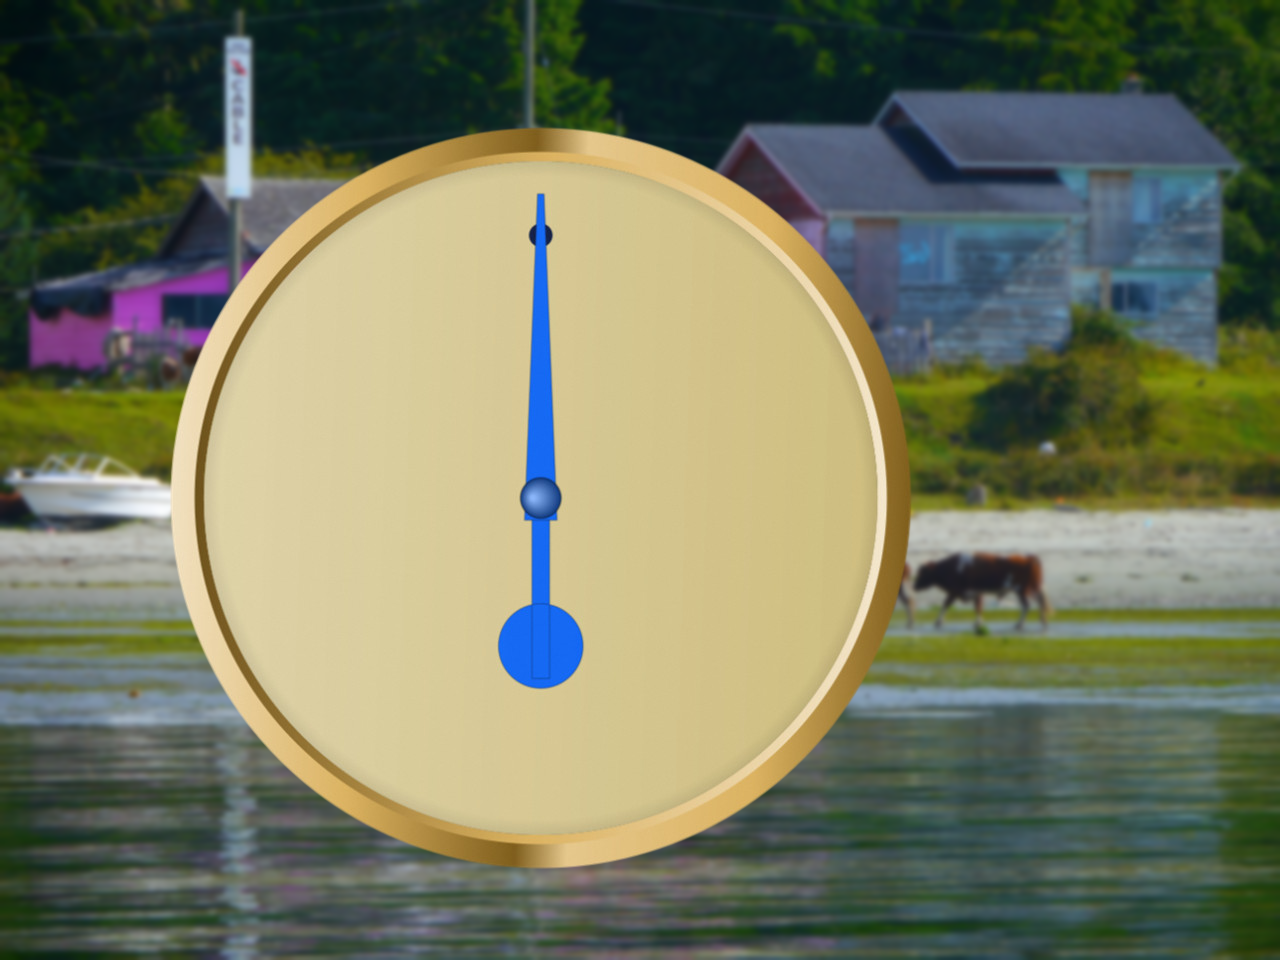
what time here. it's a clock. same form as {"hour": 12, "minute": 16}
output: {"hour": 6, "minute": 0}
